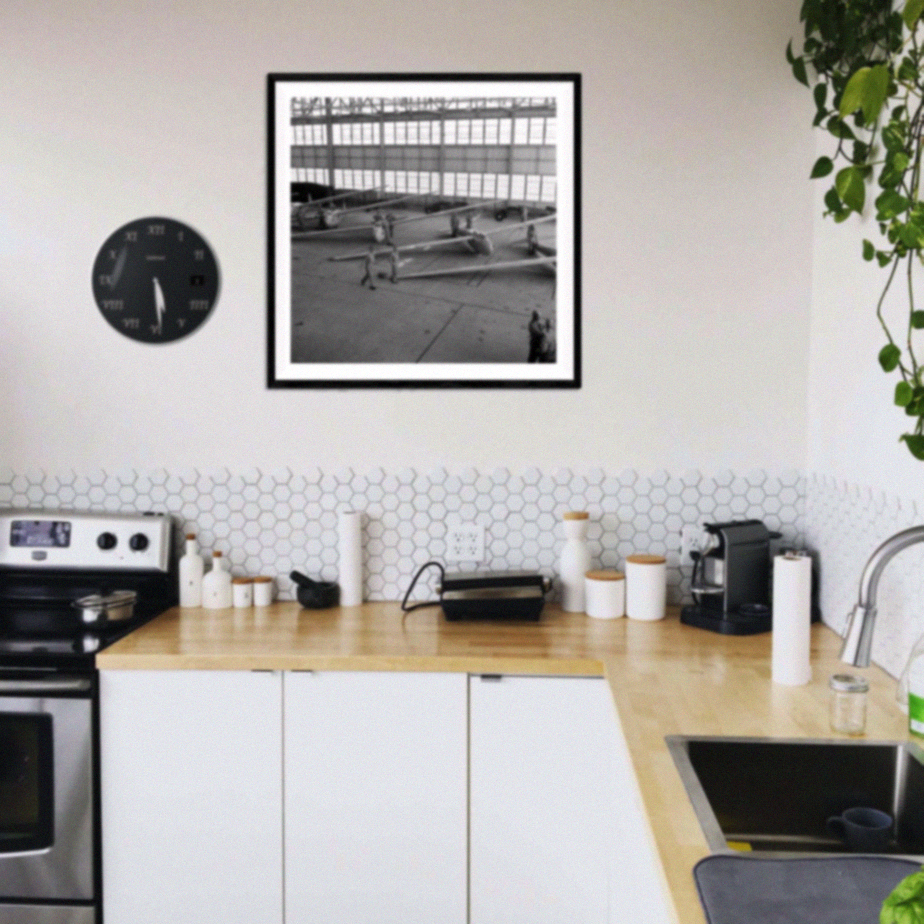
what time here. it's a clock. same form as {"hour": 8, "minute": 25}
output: {"hour": 5, "minute": 29}
